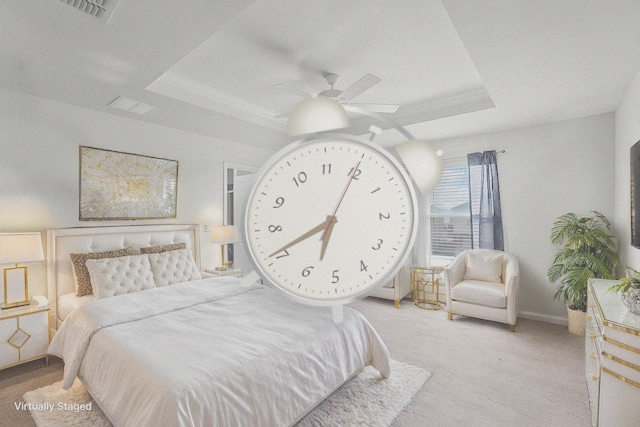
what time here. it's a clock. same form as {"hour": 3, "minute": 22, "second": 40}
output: {"hour": 5, "minute": 36, "second": 0}
